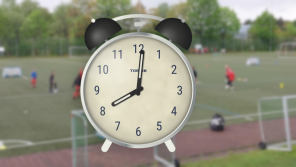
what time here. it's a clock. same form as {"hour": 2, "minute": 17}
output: {"hour": 8, "minute": 1}
